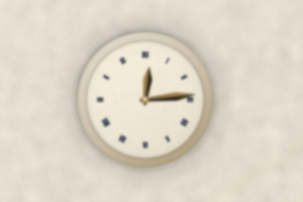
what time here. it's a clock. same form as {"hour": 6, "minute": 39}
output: {"hour": 12, "minute": 14}
